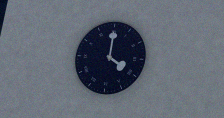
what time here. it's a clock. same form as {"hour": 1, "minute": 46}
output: {"hour": 4, "minute": 0}
